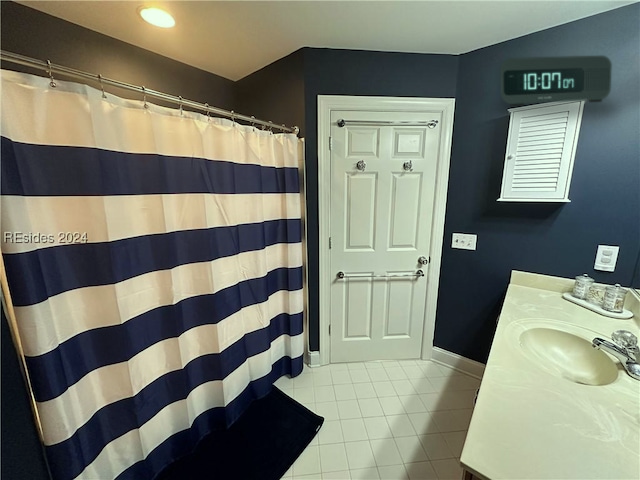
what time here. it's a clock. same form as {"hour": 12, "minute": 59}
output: {"hour": 10, "minute": 7}
